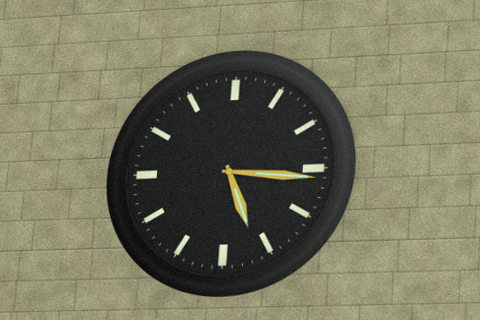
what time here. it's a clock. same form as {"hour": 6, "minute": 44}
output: {"hour": 5, "minute": 16}
